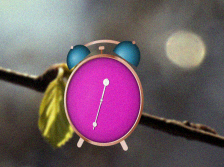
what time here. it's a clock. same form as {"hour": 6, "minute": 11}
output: {"hour": 12, "minute": 33}
